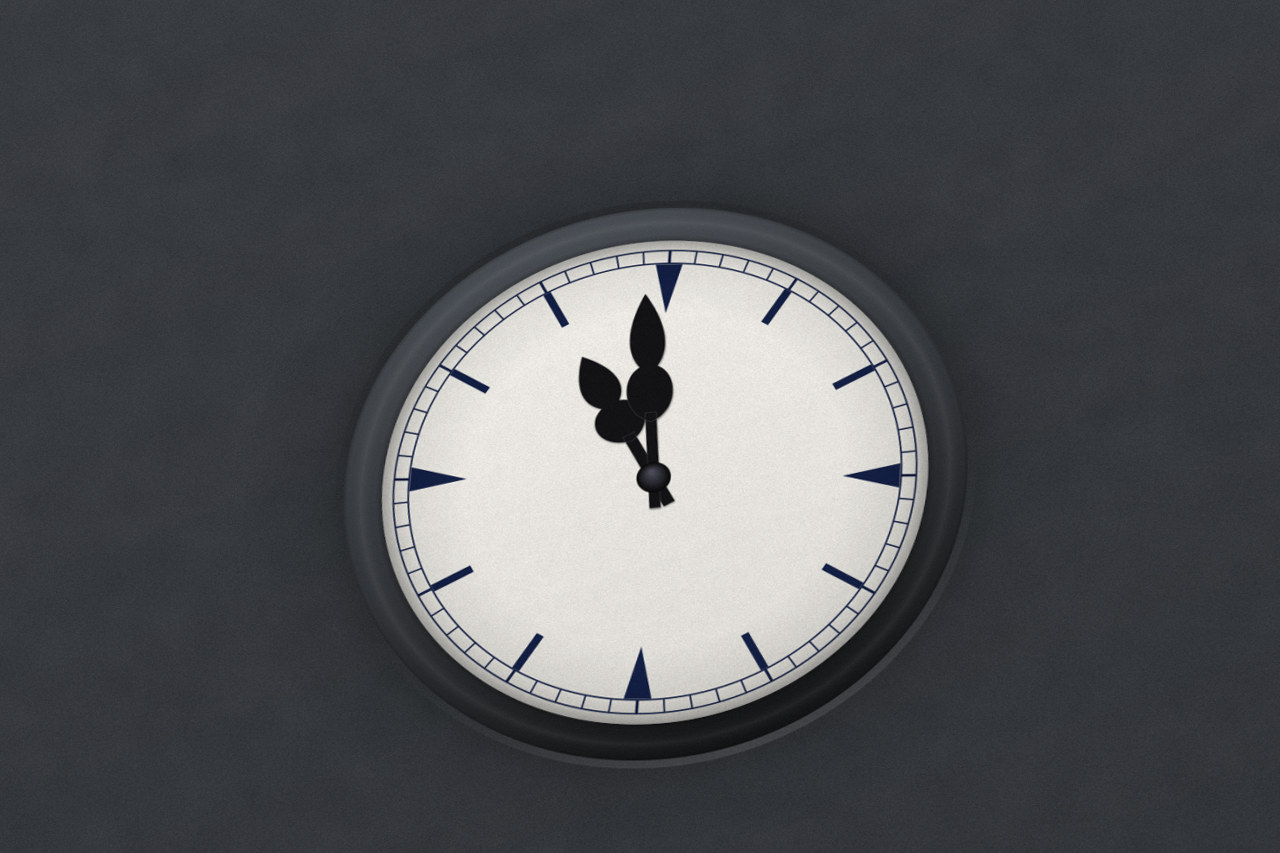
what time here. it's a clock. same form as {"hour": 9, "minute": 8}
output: {"hour": 10, "minute": 59}
